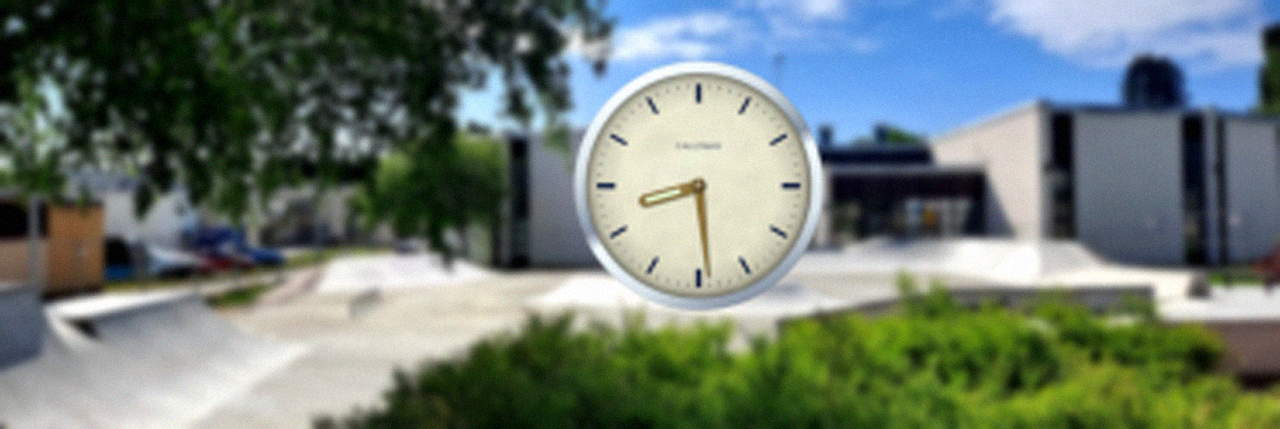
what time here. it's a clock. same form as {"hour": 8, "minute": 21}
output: {"hour": 8, "minute": 29}
